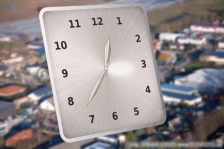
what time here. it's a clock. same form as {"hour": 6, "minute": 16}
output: {"hour": 12, "minute": 37}
